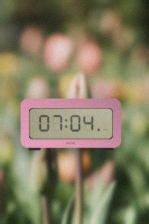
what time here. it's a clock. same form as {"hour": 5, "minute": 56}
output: {"hour": 7, "minute": 4}
